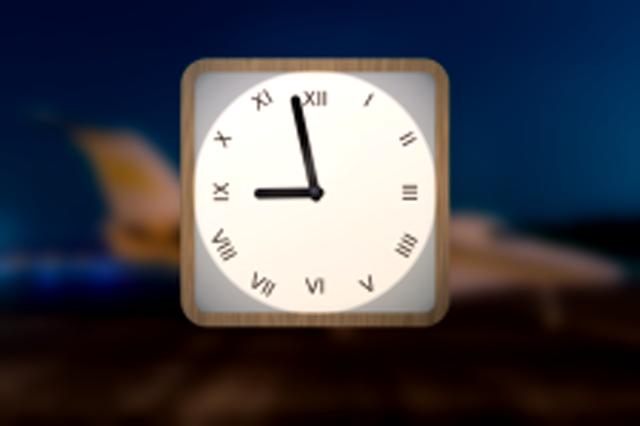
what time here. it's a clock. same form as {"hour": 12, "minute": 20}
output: {"hour": 8, "minute": 58}
